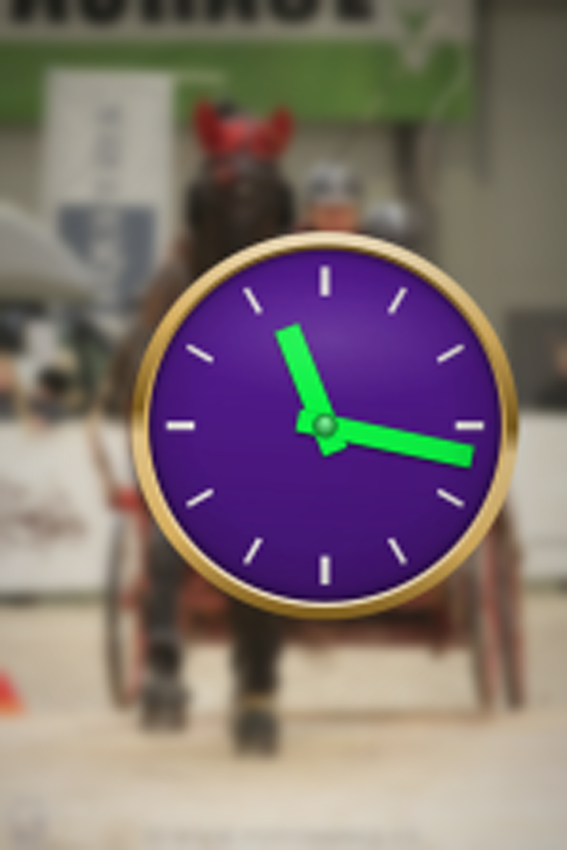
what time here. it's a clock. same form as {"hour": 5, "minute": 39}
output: {"hour": 11, "minute": 17}
